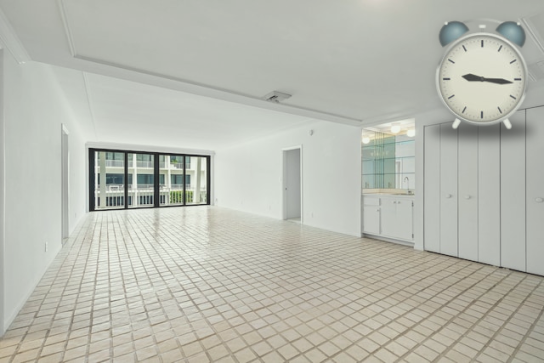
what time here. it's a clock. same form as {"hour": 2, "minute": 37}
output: {"hour": 9, "minute": 16}
